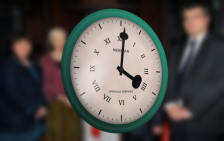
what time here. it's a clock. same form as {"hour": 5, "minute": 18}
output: {"hour": 4, "minute": 1}
